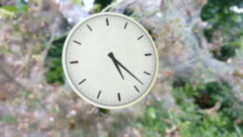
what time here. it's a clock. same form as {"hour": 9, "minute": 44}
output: {"hour": 5, "minute": 23}
